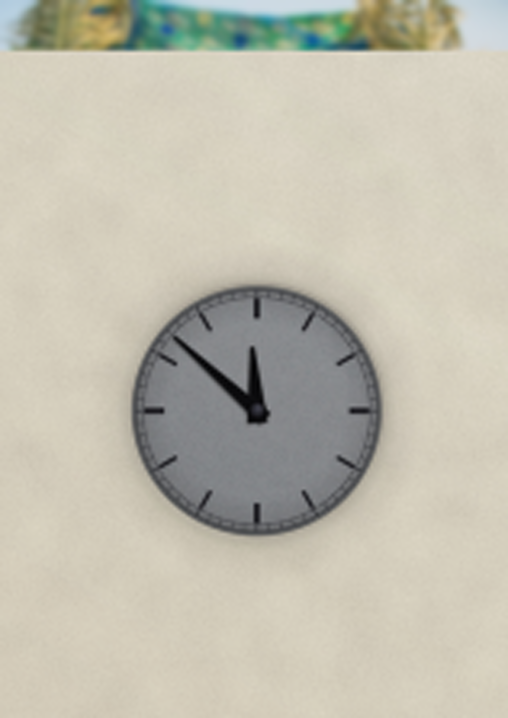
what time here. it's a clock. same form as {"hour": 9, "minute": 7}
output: {"hour": 11, "minute": 52}
